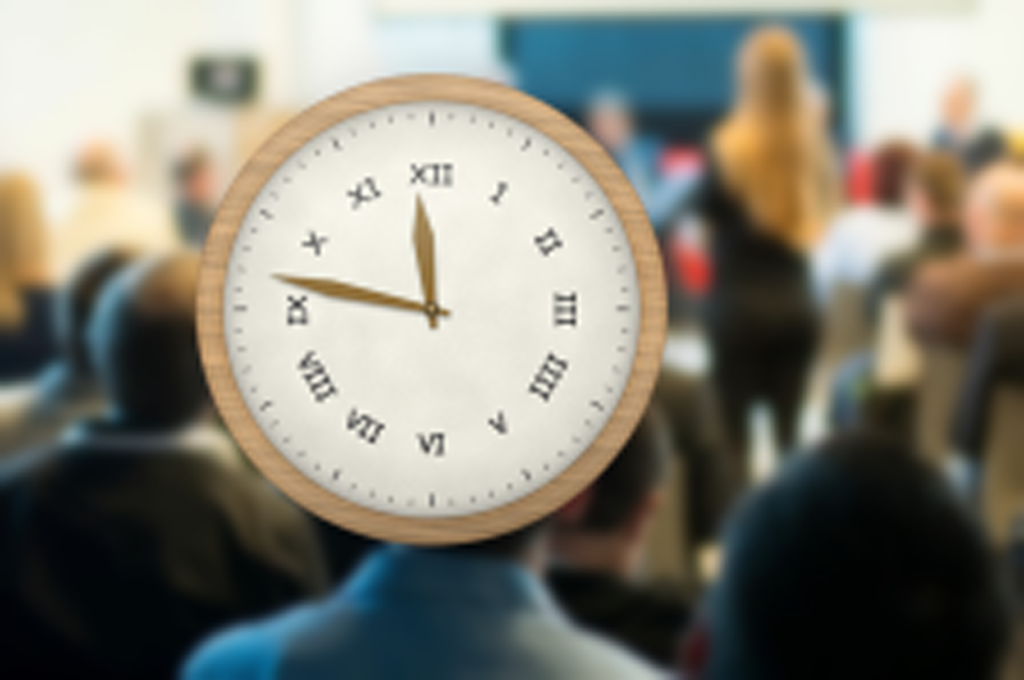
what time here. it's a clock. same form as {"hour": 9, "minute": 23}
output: {"hour": 11, "minute": 47}
